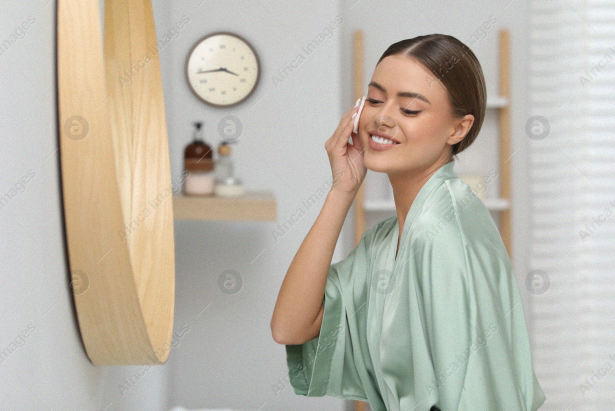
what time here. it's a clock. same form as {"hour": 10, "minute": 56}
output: {"hour": 3, "minute": 44}
